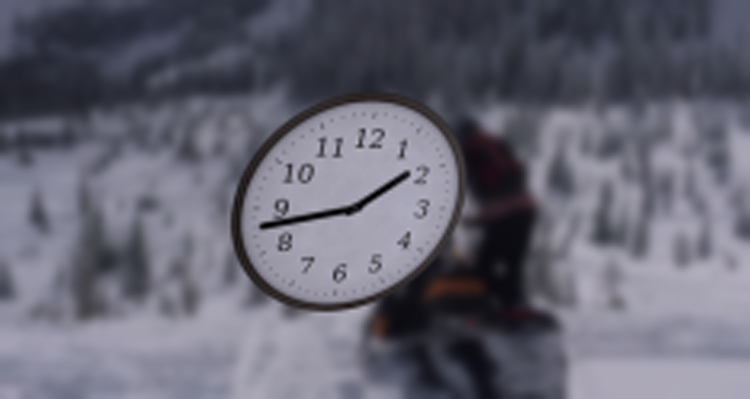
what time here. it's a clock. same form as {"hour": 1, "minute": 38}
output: {"hour": 1, "minute": 43}
